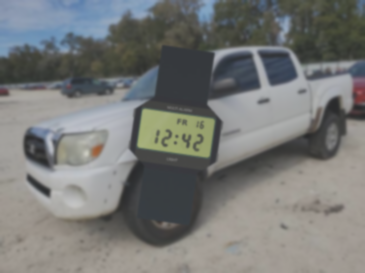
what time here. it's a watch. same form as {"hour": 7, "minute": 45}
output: {"hour": 12, "minute": 42}
